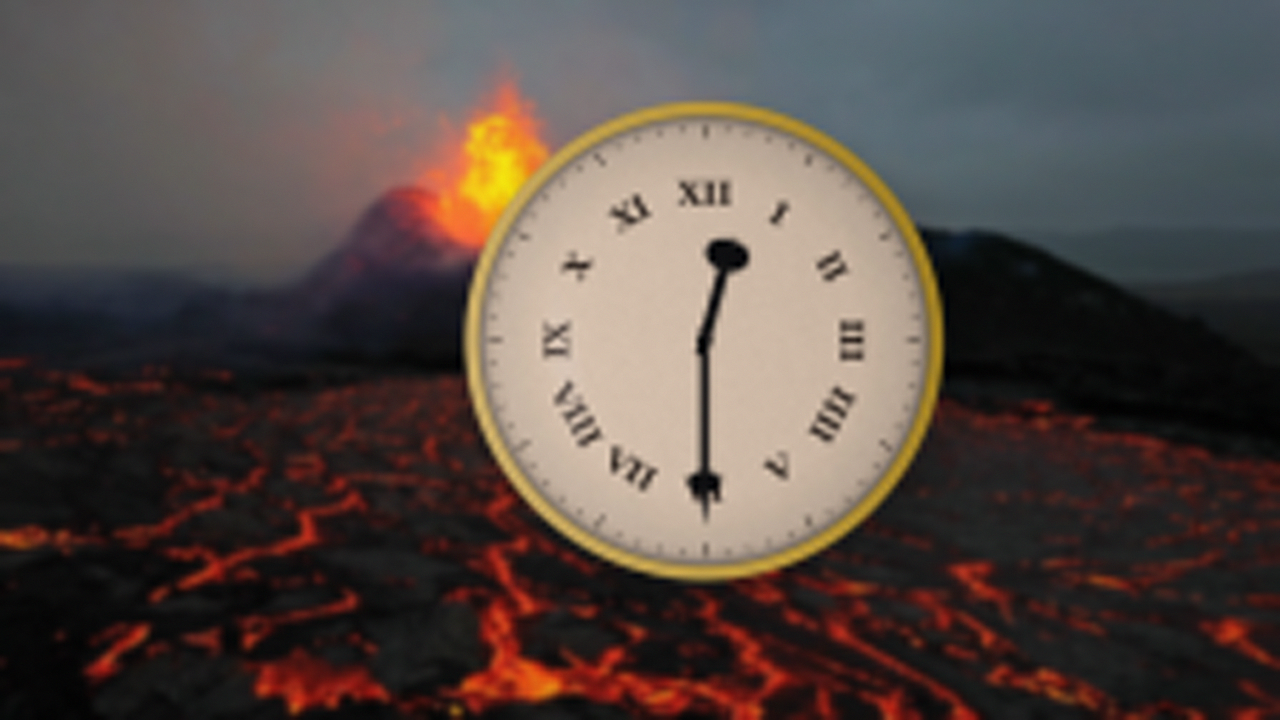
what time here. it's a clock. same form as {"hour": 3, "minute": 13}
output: {"hour": 12, "minute": 30}
